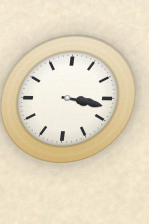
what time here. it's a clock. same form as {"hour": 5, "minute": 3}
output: {"hour": 3, "minute": 17}
